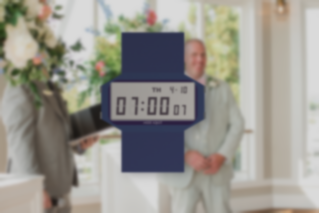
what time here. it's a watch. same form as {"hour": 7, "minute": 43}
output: {"hour": 7, "minute": 0}
